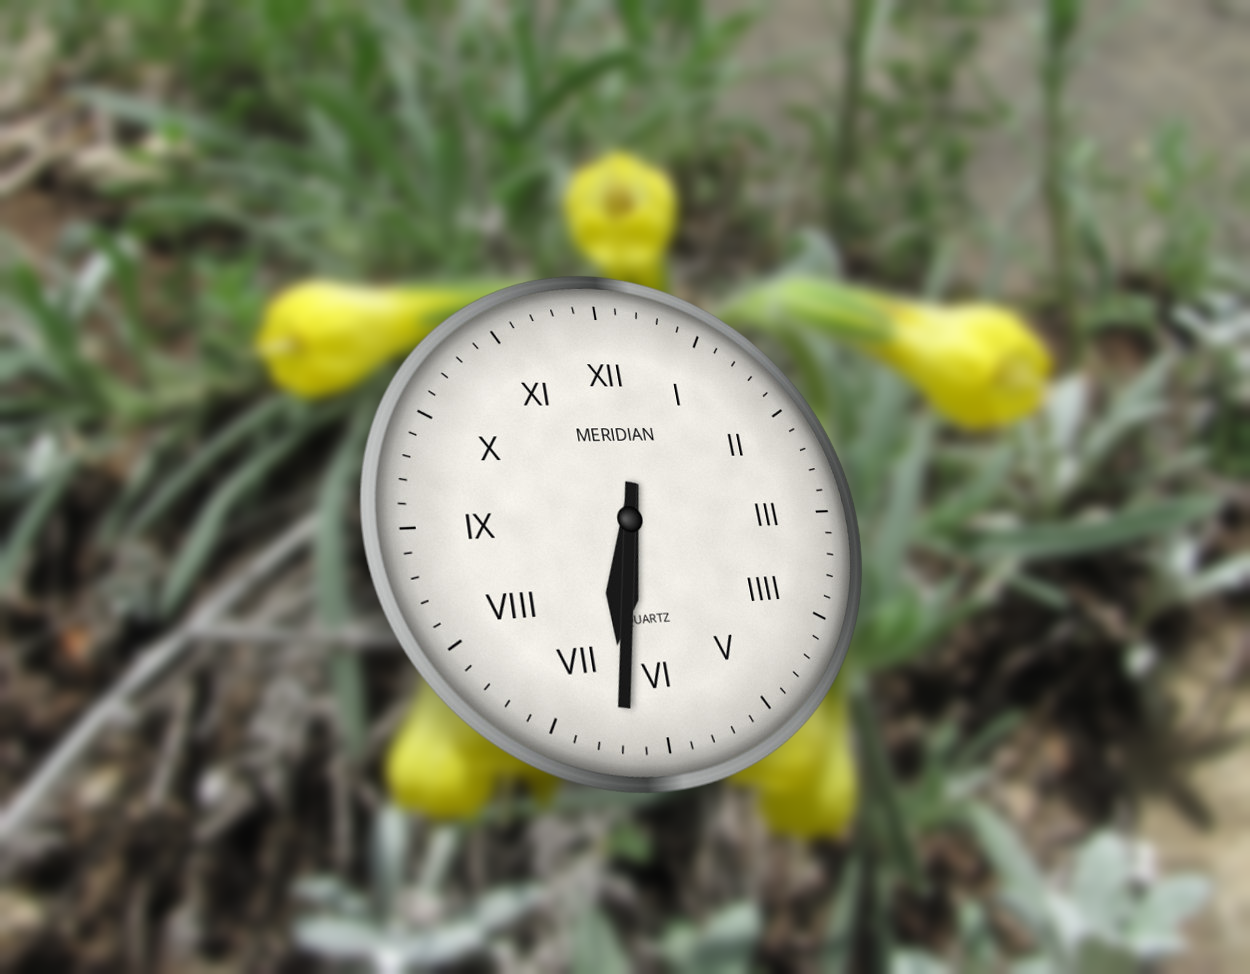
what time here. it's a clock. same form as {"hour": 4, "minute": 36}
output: {"hour": 6, "minute": 32}
